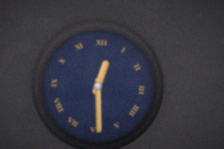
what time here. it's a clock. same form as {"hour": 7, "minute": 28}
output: {"hour": 12, "minute": 29}
